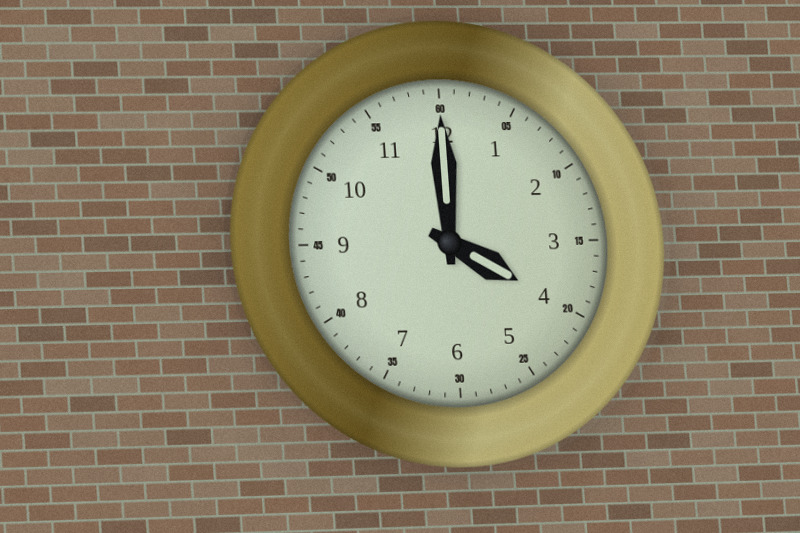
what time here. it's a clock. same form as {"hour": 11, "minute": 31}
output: {"hour": 4, "minute": 0}
